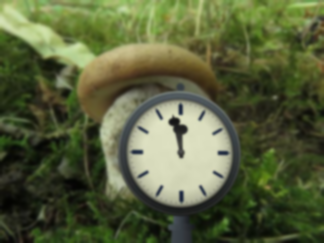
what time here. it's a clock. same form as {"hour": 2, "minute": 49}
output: {"hour": 11, "minute": 58}
